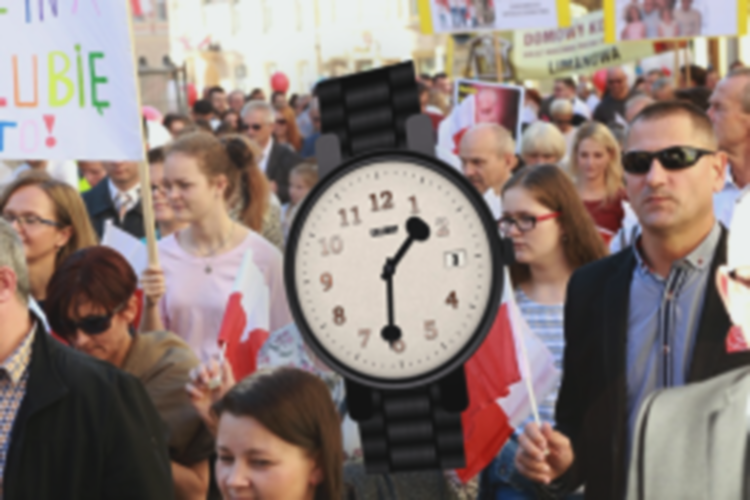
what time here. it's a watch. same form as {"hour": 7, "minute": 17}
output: {"hour": 1, "minute": 31}
